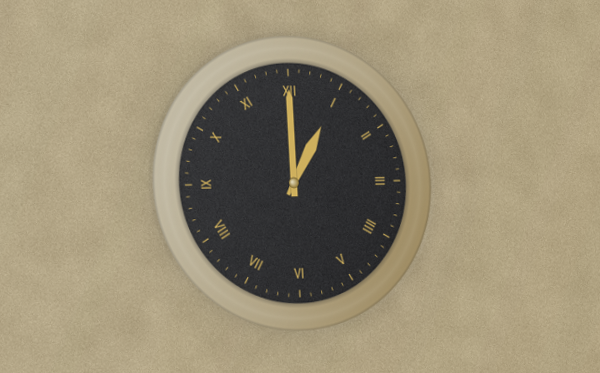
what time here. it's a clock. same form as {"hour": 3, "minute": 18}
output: {"hour": 1, "minute": 0}
